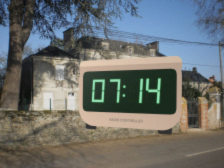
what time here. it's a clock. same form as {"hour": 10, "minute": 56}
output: {"hour": 7, "minute": 14}
